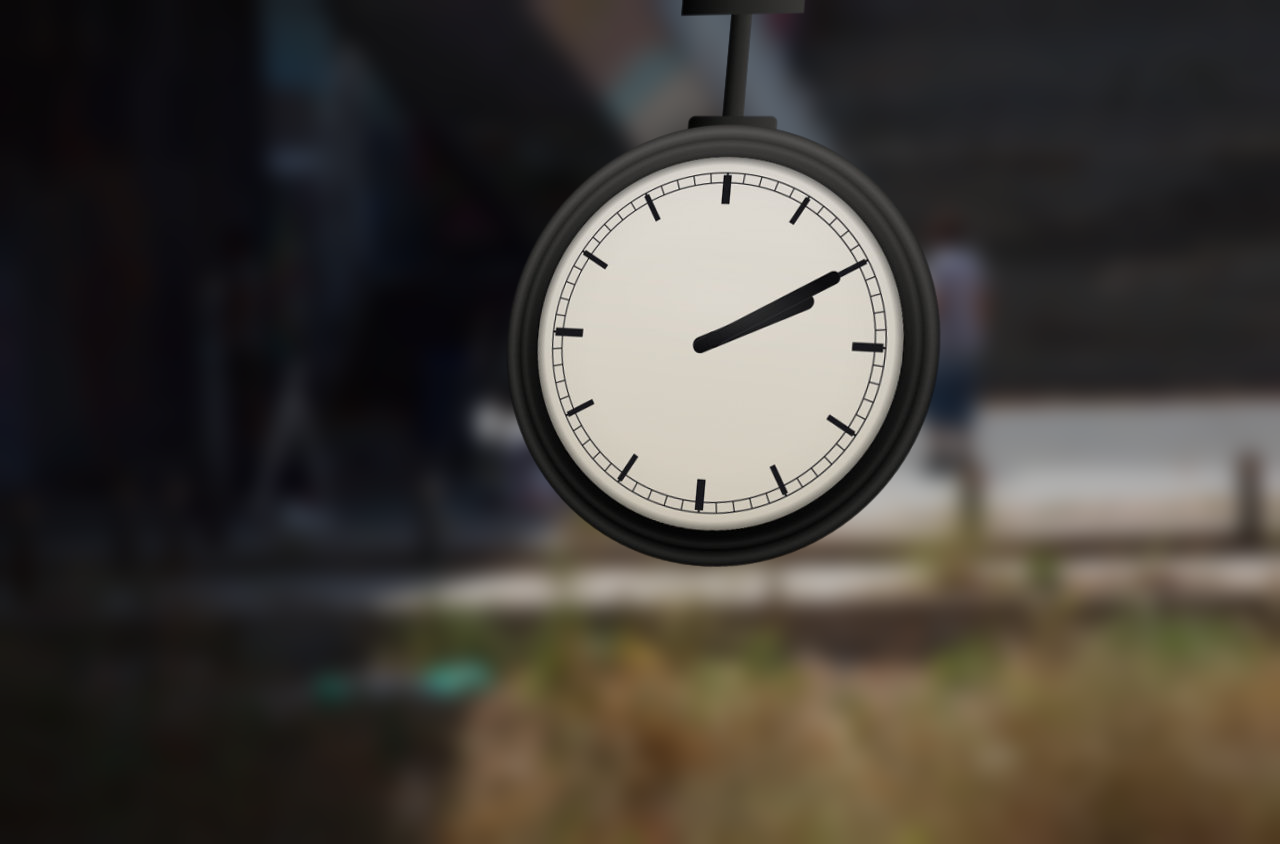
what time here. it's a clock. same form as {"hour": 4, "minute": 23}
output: {"hour": 2, "minute": 10}
